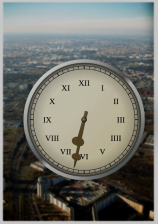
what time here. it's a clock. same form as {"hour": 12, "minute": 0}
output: {"hour": 6, "minute": 32}
